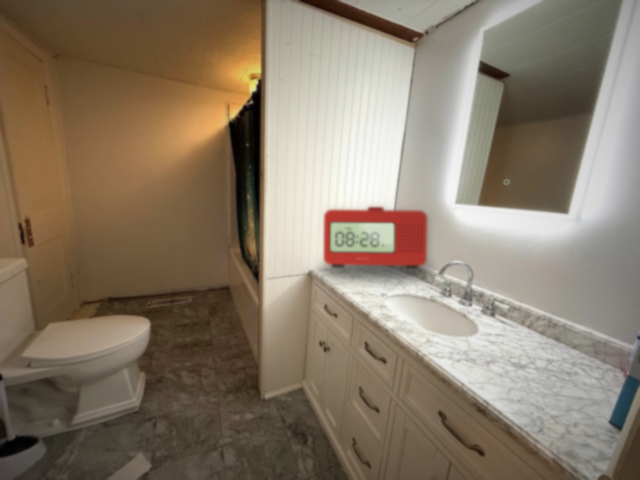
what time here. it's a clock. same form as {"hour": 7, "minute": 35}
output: {"hour": 8, "minute": 28}
